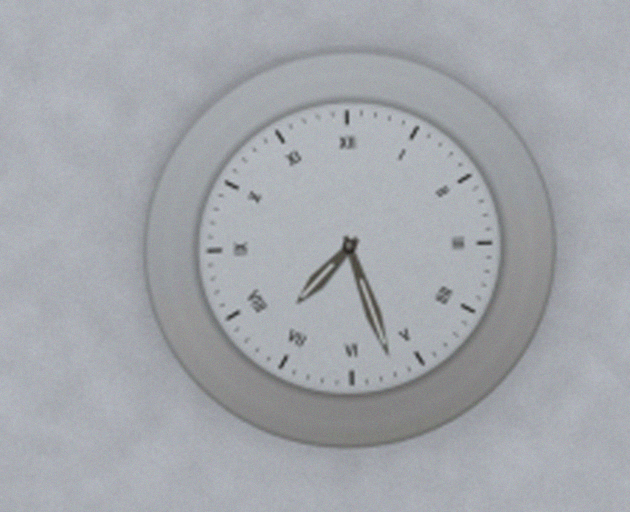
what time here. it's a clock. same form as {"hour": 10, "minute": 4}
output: {"hour": 7, "minute": 27}
